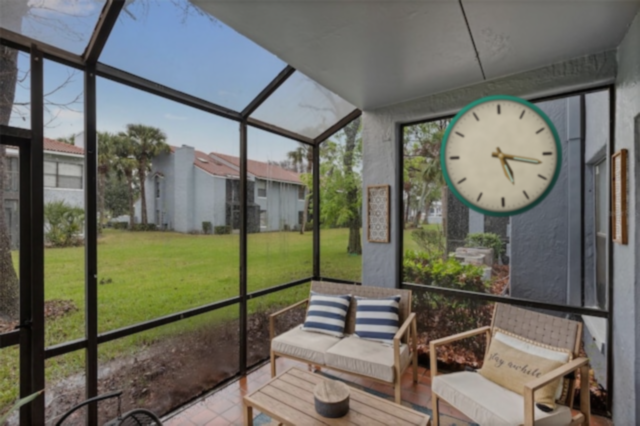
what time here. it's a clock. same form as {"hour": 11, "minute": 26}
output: {"hour": 5, "minute": 17}
